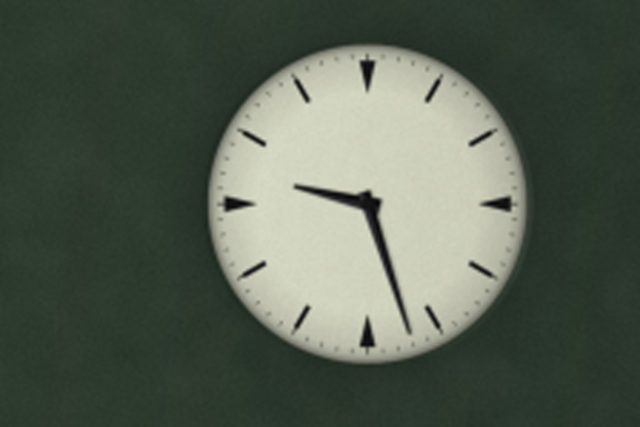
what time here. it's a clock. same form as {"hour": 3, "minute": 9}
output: {"hour": 9, "minute": 27}
